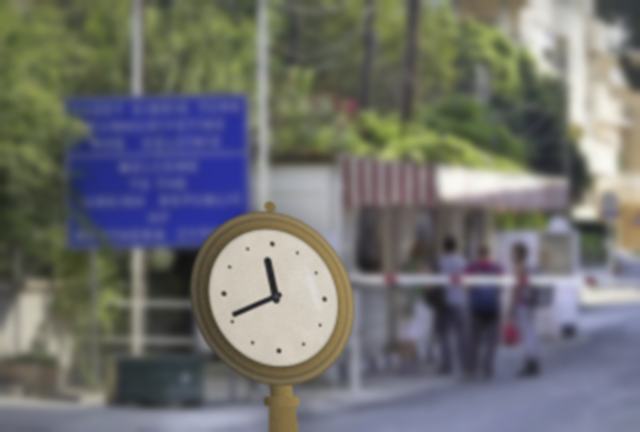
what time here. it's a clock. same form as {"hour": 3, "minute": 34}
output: {"hour": 11, "minute": 41}
